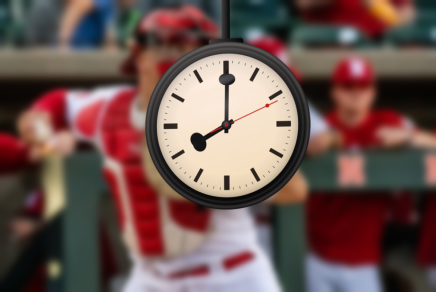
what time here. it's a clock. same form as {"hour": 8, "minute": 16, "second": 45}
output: {"hour": 8, "minute": 0, "second": 11}
